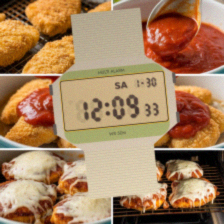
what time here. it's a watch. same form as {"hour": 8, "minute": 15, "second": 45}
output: {"hour": 12, "minute": 9, "second": 33}
